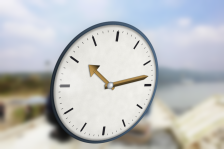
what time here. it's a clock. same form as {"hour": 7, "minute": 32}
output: {"hour": 10, "minute": 13}
